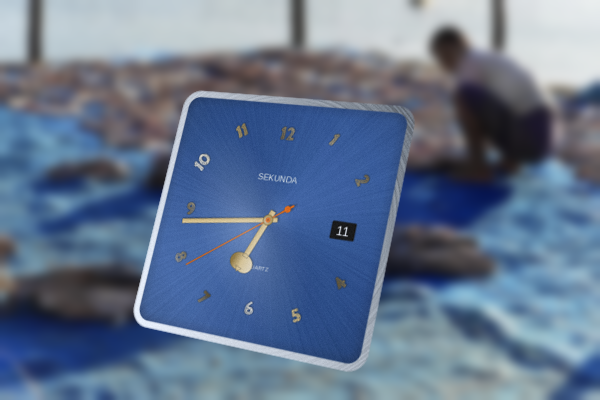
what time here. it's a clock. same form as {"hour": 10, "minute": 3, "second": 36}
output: {"hour": 6, "minute": 43, "second": 39}
